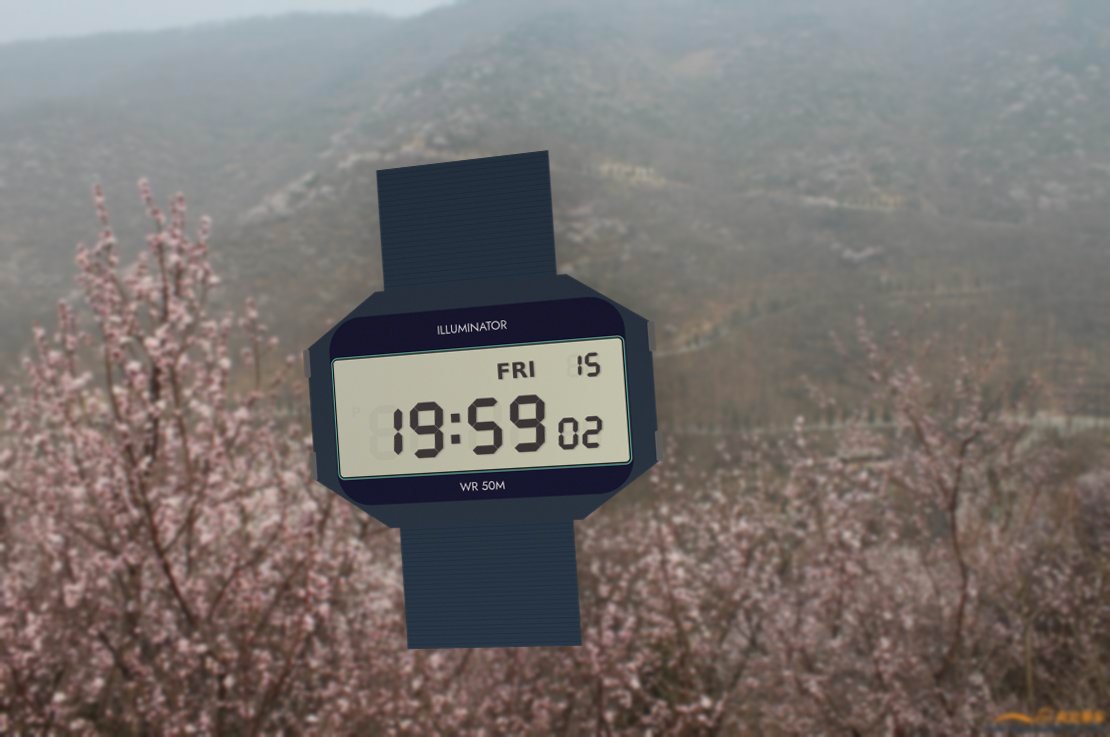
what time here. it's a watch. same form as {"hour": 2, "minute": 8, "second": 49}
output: {"hour": 19, "minute": 59, "second": 2}
